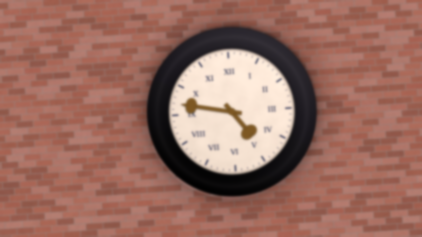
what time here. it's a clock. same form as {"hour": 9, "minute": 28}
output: {"hour": 4, "minute": 47}
